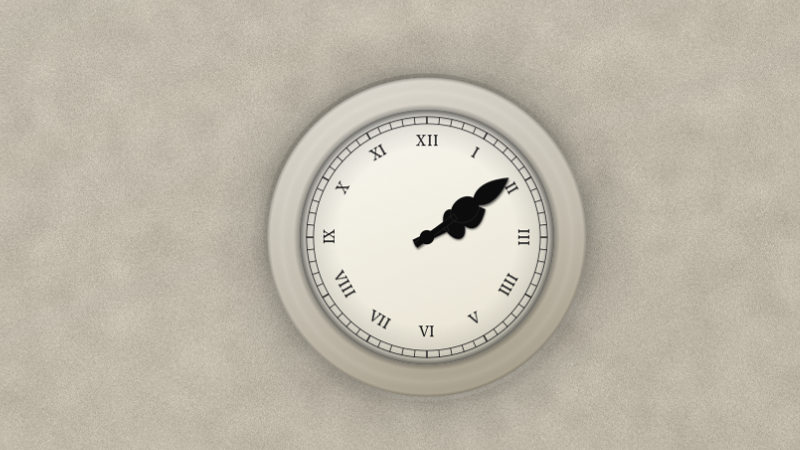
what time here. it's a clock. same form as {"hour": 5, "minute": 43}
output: {"hour": 2, "minute": 9}
